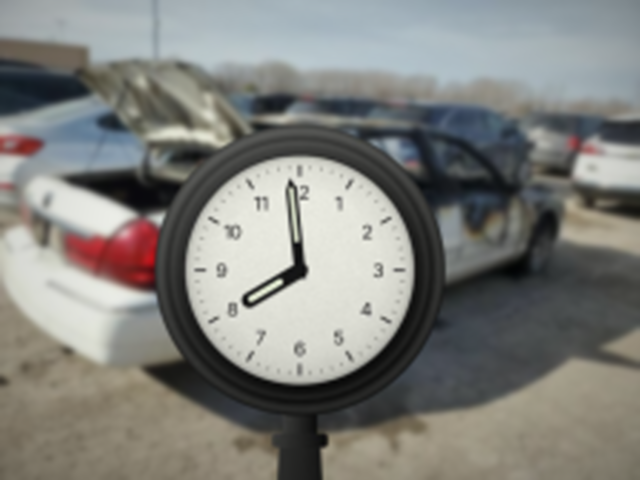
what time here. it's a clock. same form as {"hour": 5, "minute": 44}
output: {"hour": 7, "minute": 59}
